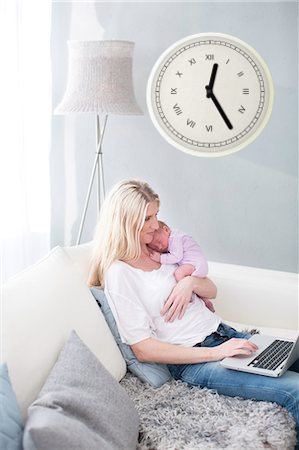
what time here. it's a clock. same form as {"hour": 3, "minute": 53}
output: {"hour": 12, "minute": 25}
